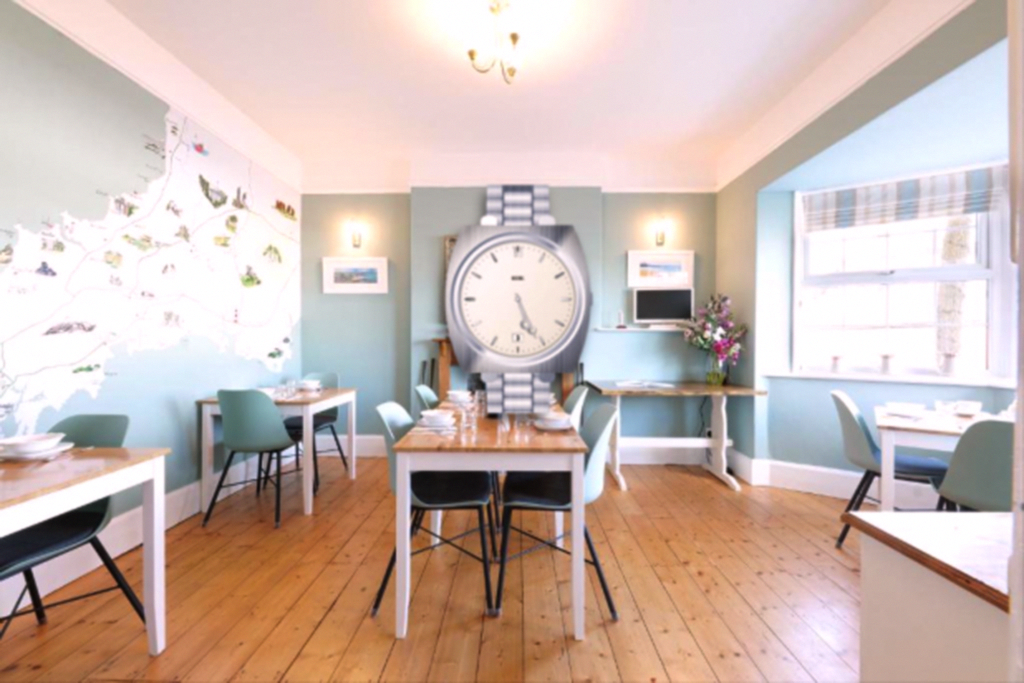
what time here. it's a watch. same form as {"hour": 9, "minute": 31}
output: {"hour": 5, "minute": 26}
